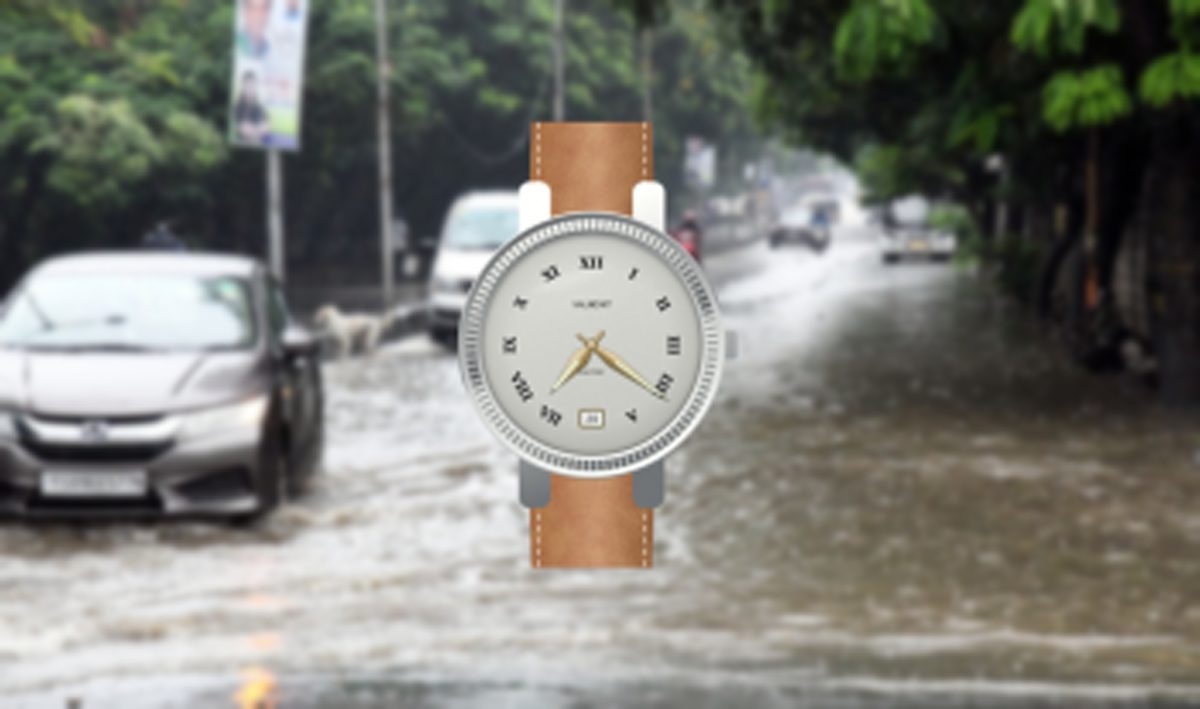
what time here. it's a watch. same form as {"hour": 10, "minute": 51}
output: {"hour": 7, "minute": 21}
